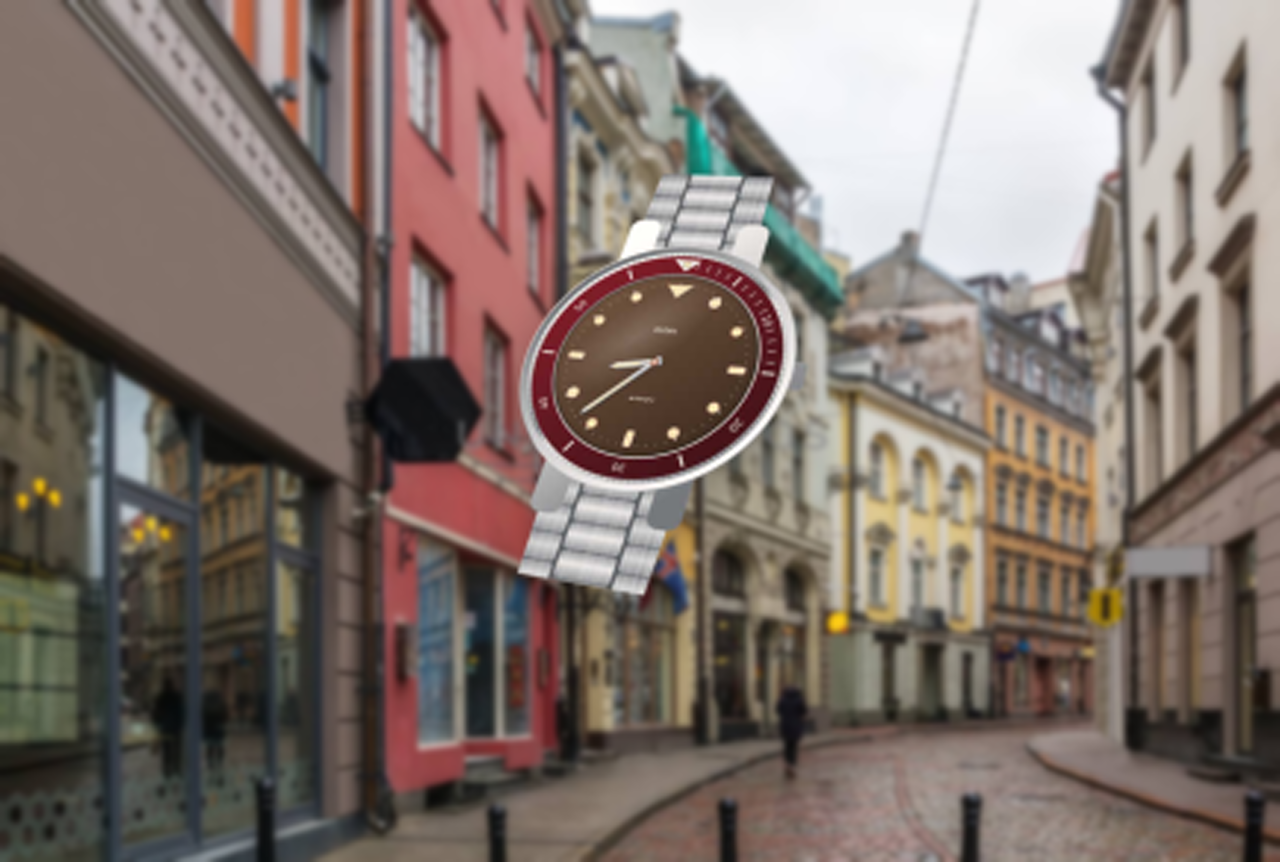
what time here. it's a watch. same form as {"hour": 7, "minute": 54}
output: {"hour": 8, "minute": 37}
